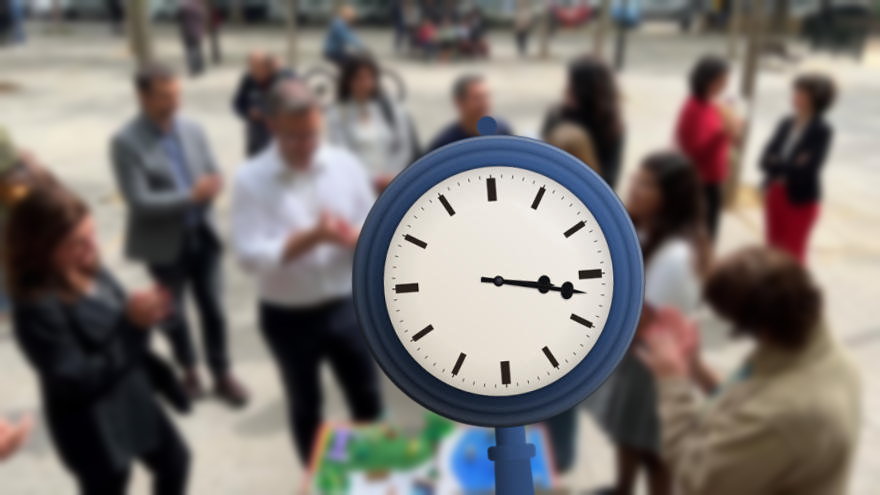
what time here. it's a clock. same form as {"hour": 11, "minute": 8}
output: {"hour": 3, "minute": 17}
